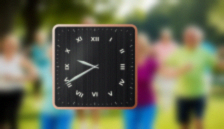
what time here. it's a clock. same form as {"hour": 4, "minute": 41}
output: {"hour": 9, "minute": 40}
